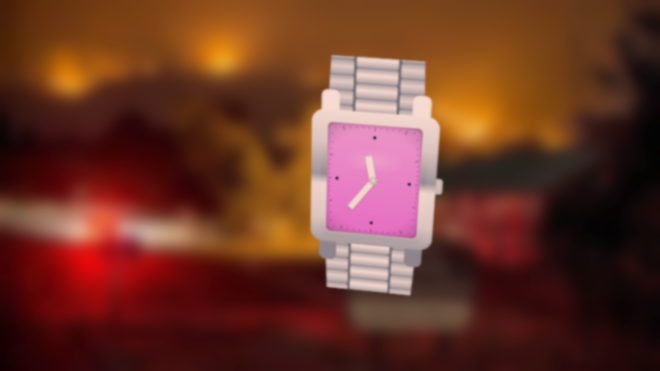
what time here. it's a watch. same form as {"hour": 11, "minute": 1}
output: {"hour": 11, "minute": 36}
